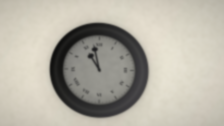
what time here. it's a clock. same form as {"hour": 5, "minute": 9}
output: {"hour": 10, "minute": 58}
